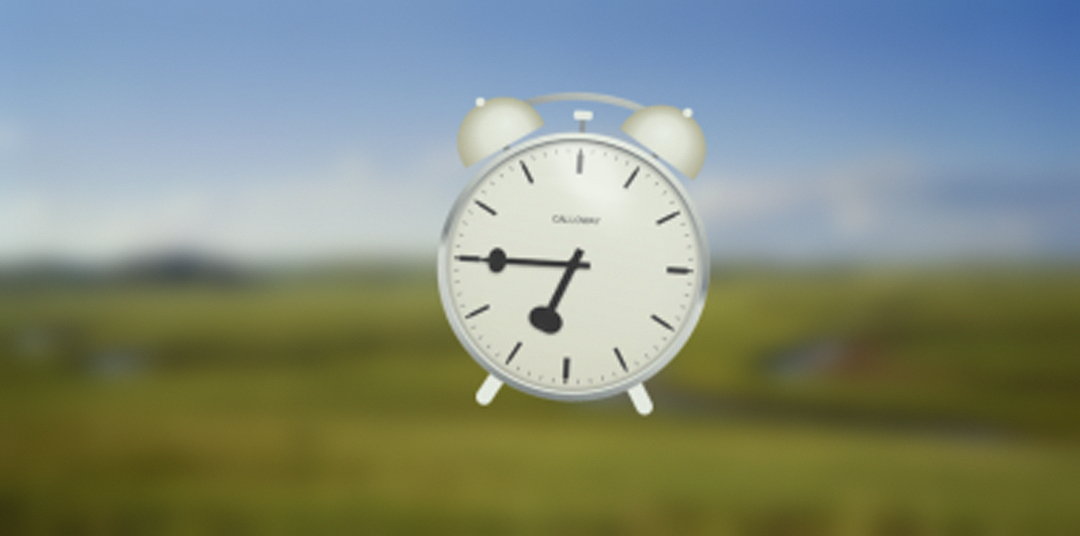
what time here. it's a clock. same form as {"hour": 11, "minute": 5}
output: {"hour": 6, "minute": 45}
